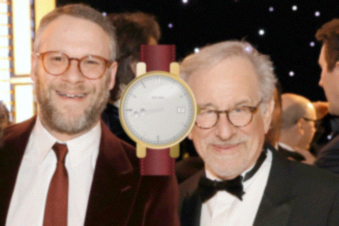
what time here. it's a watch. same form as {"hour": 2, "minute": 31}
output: {"hour": 8, "minute": 43}
